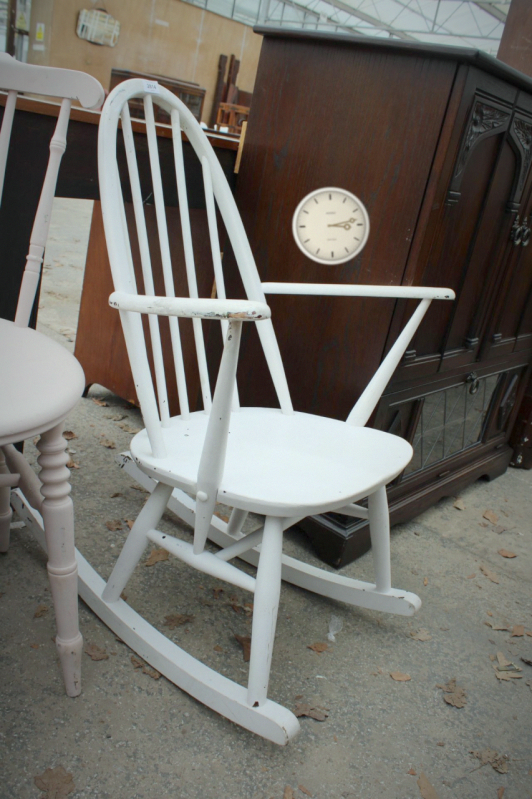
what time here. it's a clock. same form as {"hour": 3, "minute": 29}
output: {"hour": 3, "minute": 13}
